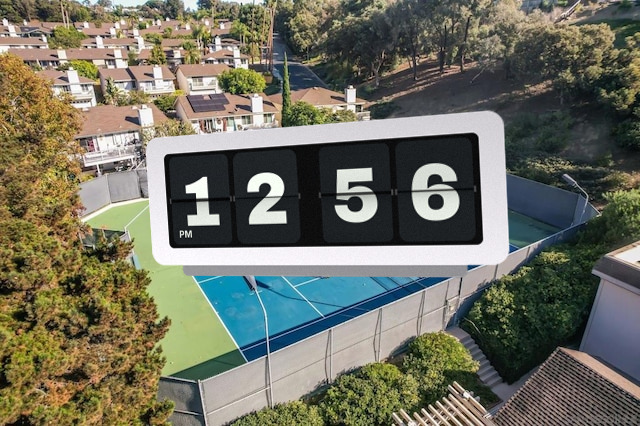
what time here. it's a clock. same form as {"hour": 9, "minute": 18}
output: {"hour": 12, "minute": 56}
